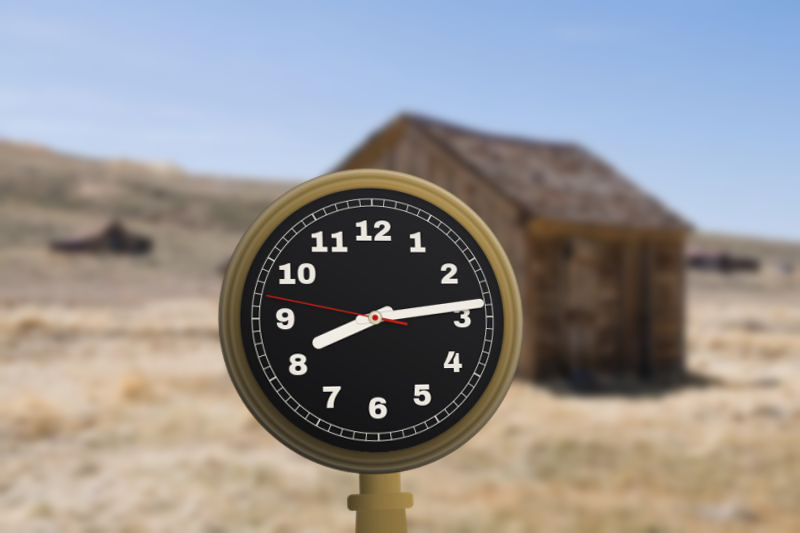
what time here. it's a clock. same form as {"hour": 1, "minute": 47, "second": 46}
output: {"hour": 8, "minute": 13, "second": 47}
